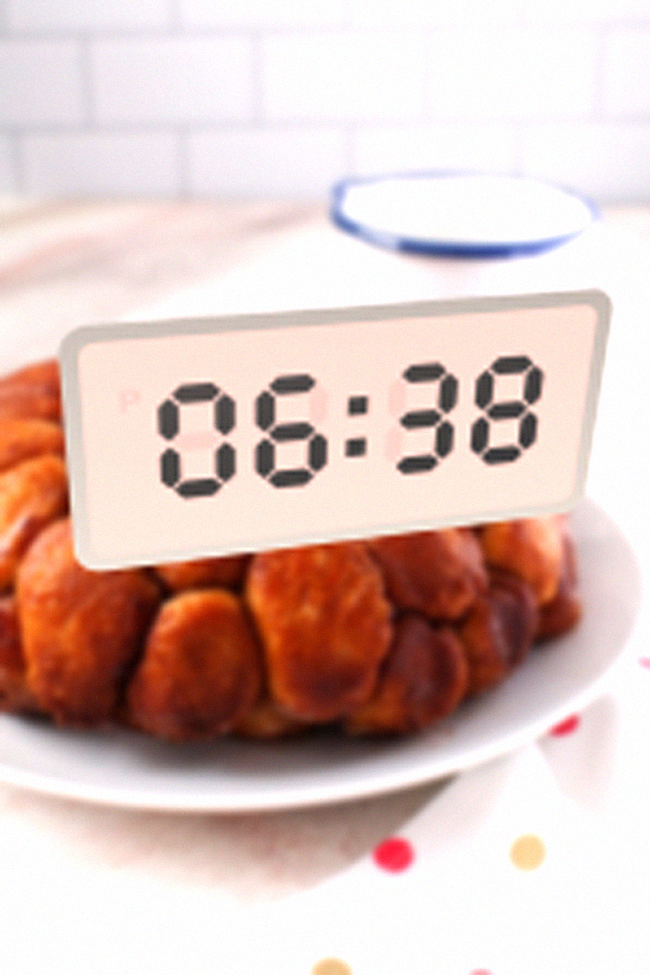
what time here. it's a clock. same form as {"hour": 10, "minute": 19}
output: {"hour": 6, "minute": 38}
